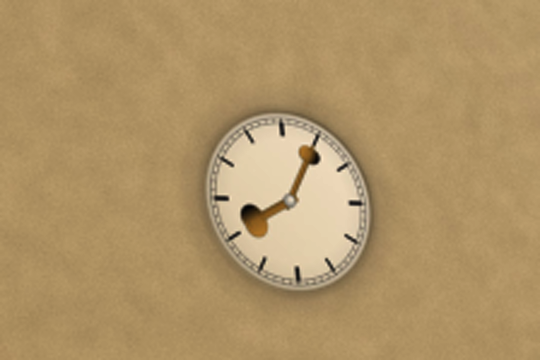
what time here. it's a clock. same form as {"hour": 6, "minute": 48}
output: {"hour": 8, "minute": 5}
